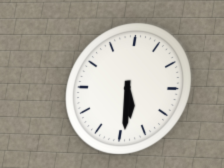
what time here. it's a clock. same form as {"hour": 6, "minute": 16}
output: {"hour": 5, "minute": 29}
